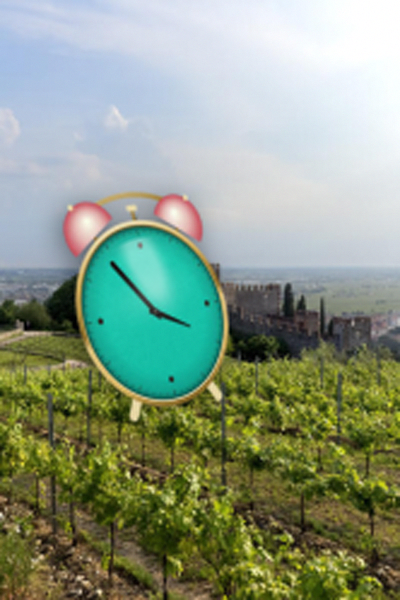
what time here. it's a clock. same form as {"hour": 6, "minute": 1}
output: {"hour": 3, "minute": 54}
